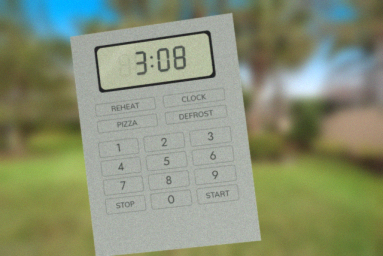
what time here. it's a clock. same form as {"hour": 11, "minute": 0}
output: {"hour": 3, "minute": 8}
